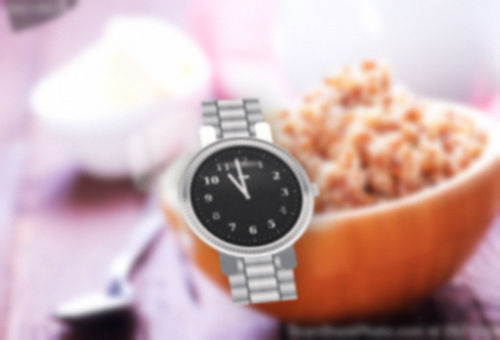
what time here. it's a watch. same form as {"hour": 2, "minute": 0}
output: {"hour": 10, "minute": 59}
